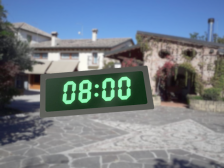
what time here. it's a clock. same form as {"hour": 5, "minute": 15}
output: {"hour": 8, "minute": 0}
